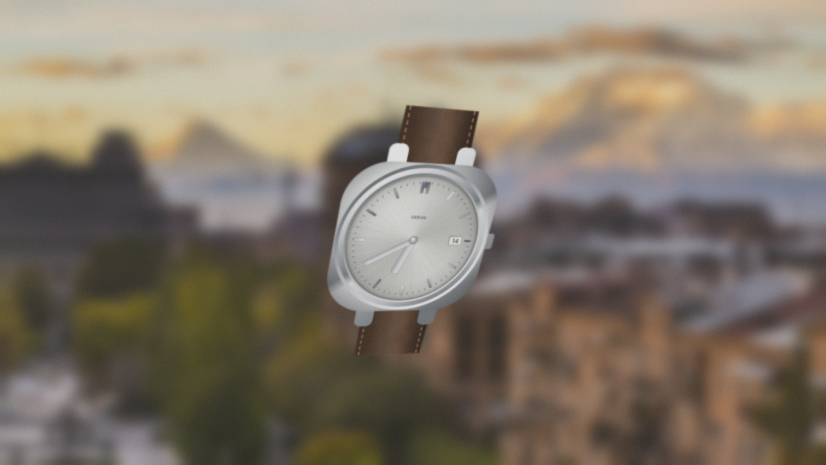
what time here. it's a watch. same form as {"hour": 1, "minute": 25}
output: {"hour": 6, "minute": 40}
